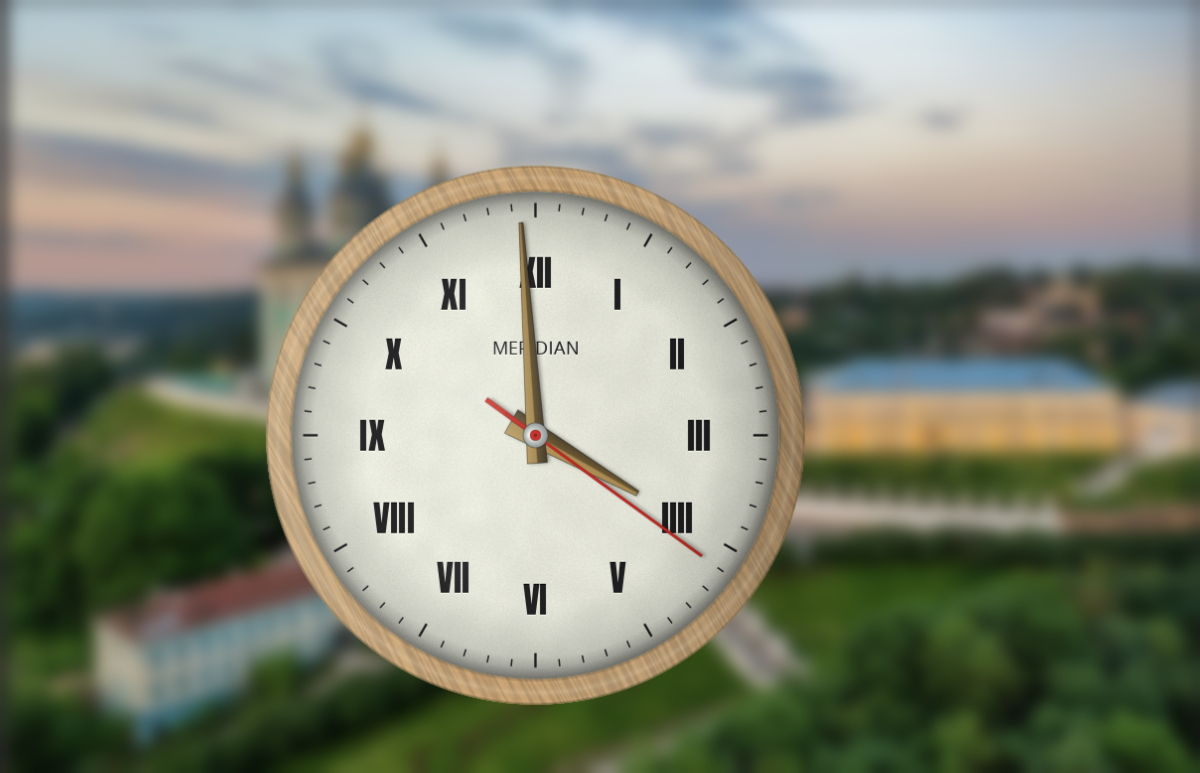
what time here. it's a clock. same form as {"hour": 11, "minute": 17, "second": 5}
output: {"hour": 3, "minute": 59, "second": 21}
